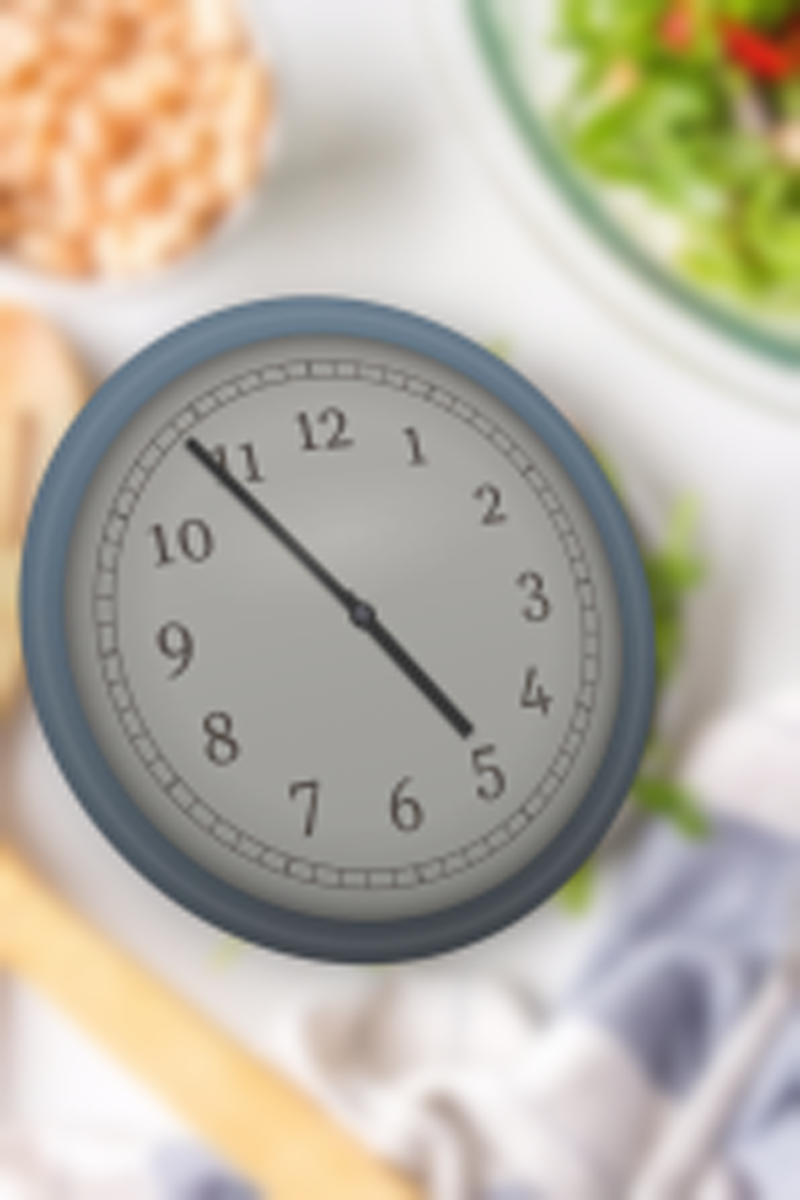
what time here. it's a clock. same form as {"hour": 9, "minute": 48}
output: {"hour": 4, "minute": 54}
